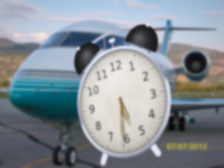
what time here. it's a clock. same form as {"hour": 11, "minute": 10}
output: {"hour": 5, "minute": 31}
